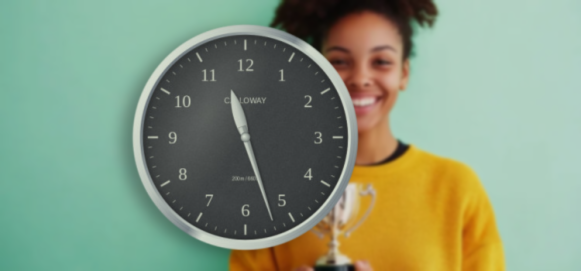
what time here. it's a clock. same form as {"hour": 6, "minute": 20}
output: {"hour": 11, "minute": 27}
